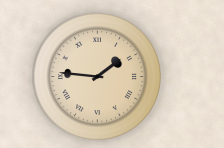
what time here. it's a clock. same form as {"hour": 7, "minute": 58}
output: {"hour": 1, "minute": 46}
